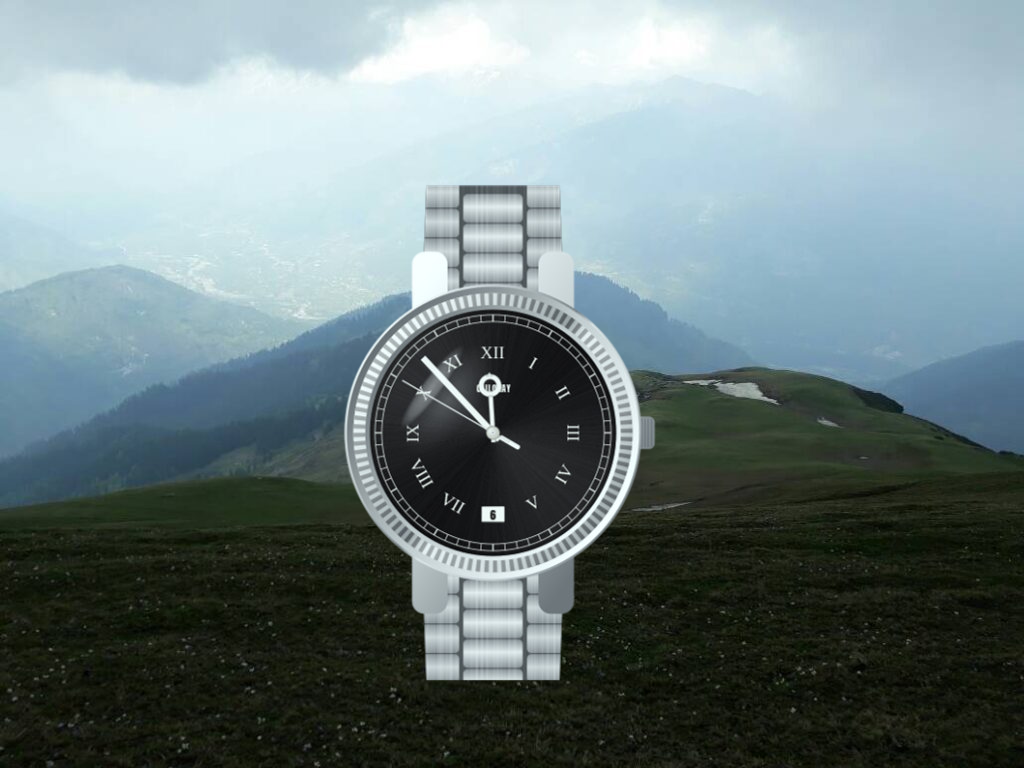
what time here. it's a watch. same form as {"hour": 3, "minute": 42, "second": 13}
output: {"hour": 11, "minute": 52, "second": 50}
